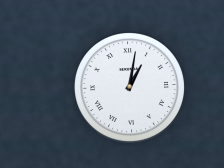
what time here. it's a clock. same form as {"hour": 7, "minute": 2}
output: {"hour": 1, "minute": 2}
